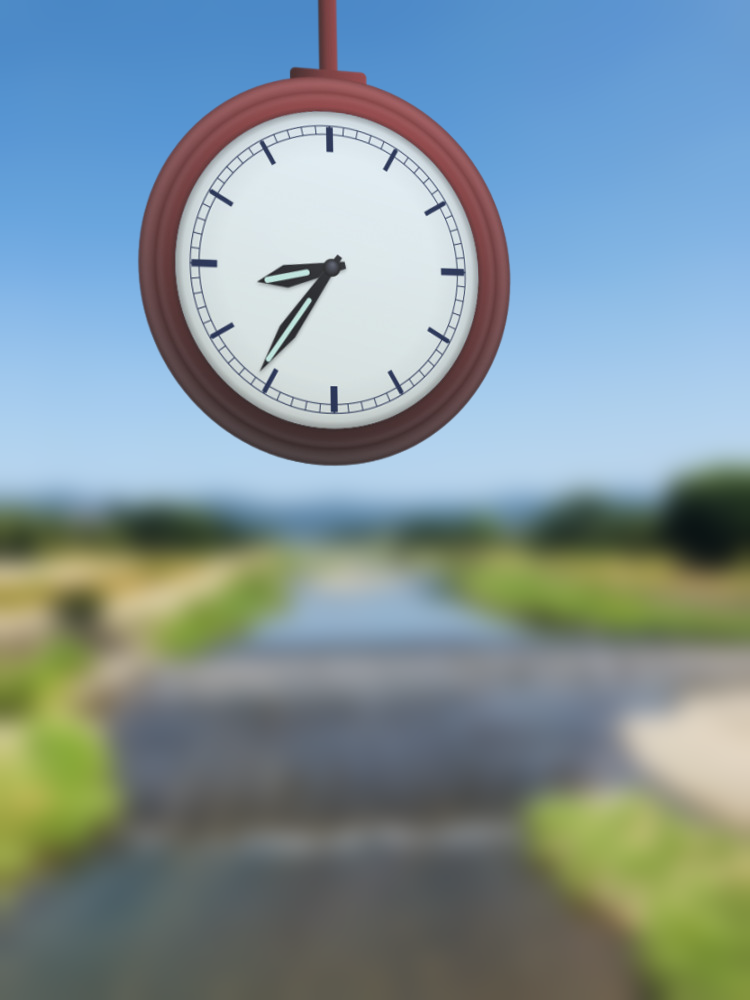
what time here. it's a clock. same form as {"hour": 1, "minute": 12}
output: {"hour": 8, "minute": 36}
